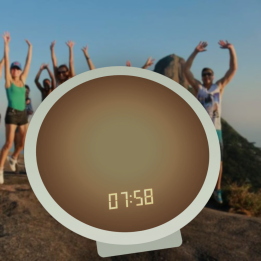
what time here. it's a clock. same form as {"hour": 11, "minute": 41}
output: {"hour": 7, "minute": 58}
